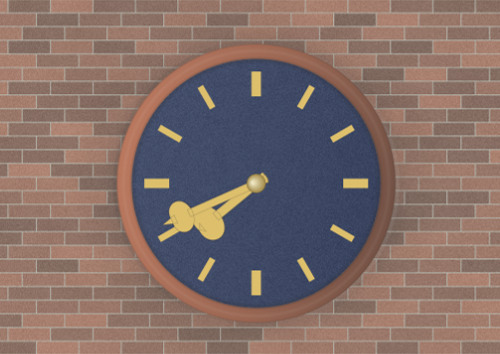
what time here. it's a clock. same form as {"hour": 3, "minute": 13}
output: {"hour": 7, "minute": 41}
